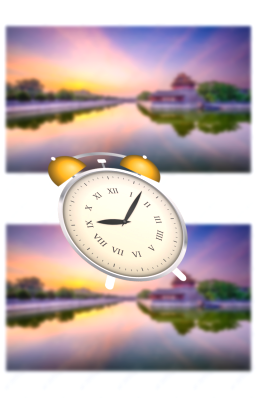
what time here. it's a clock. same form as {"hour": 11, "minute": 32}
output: {"hour": 9, "minute": 7}
